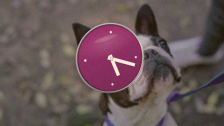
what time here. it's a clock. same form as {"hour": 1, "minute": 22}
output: {"hour": 5, "minute": 18}
